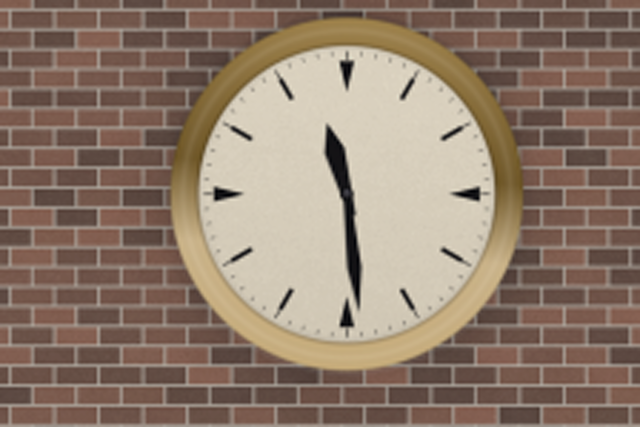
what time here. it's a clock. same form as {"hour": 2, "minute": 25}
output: {"hour": 11, "minute": 29}
